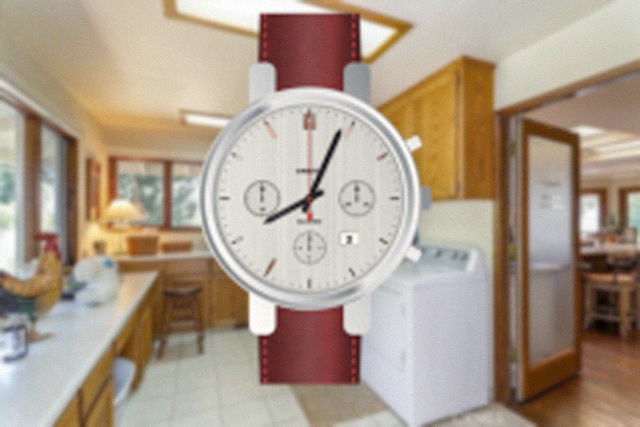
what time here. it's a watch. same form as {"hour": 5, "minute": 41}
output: {"hour": 8, "minute": 4}
